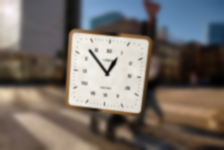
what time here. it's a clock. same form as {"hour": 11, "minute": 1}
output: {"hour": 12, "minute": 53}
